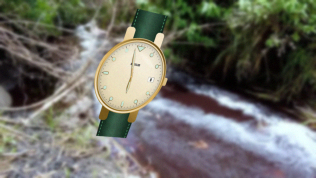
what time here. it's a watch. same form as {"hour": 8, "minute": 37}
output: {"hour": 5, "minute": 58}
